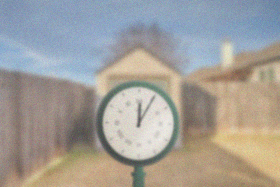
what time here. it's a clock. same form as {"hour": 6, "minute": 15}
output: {"hour": 12, "minute": 5}
